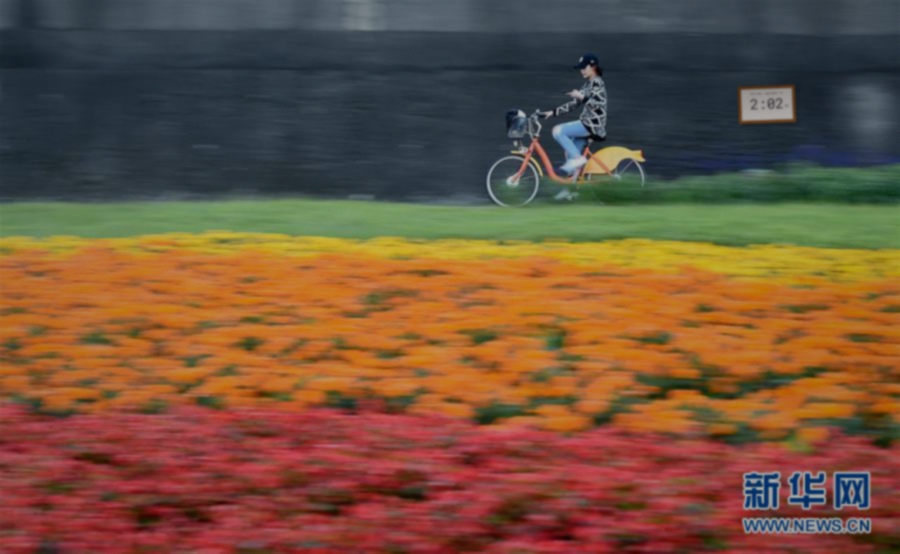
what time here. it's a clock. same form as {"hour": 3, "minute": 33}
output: {"hour": 2, "minute": 2}
